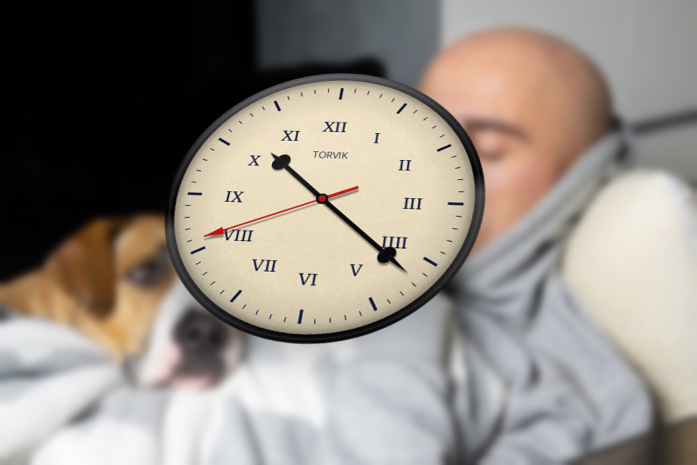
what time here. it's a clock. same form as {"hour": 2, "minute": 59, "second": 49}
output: {"hour": 10, "minute": 21, "second": 41}
